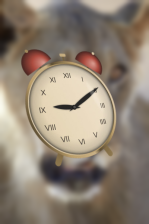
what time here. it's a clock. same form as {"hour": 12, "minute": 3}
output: {"hour": 9, "minute": 10}
